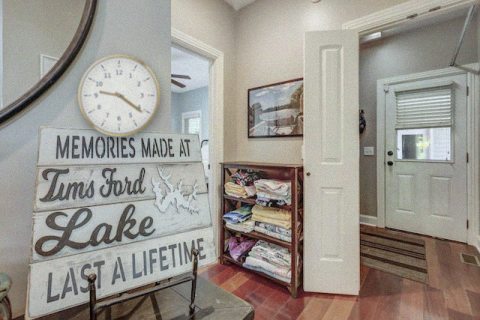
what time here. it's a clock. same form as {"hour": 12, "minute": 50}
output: {"hour": 9, "minute": 21}
